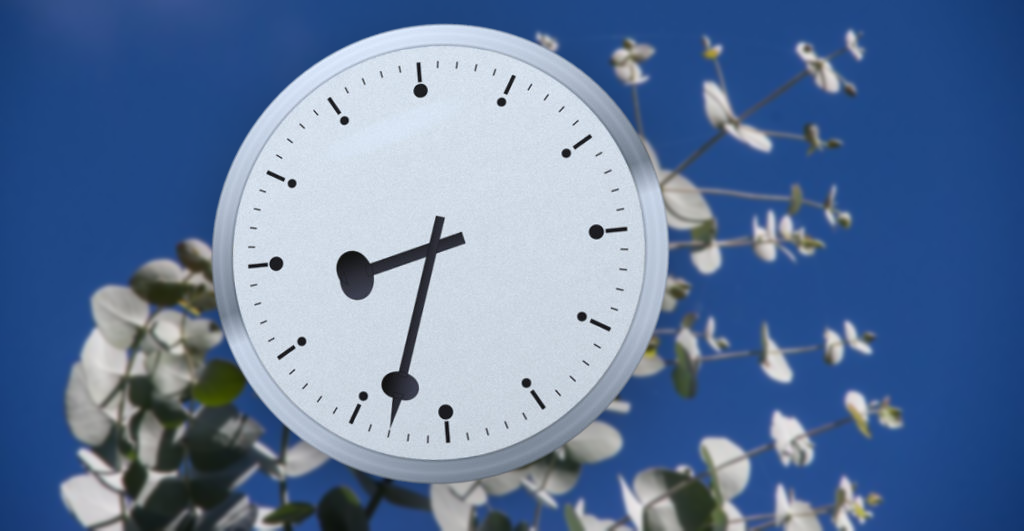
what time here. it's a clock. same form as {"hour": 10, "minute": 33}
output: {"hour": 8, "minute": 33}
